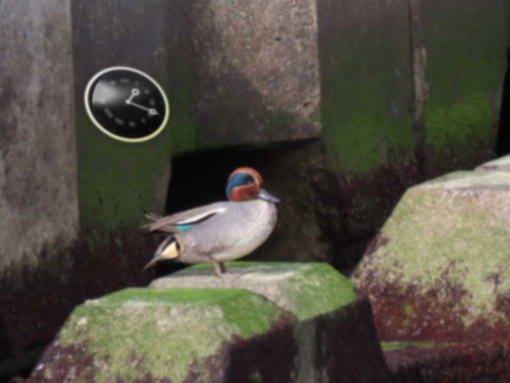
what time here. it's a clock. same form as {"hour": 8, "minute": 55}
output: {"hour": 1, "minute": 19}
